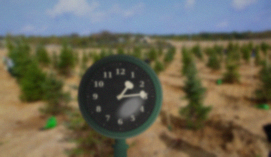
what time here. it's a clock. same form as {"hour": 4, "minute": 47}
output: {"hour": 1, "minute": 14}
